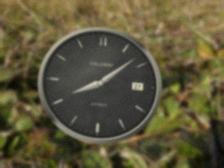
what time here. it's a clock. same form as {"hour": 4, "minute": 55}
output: {"hour": 8, "minute": 8}
